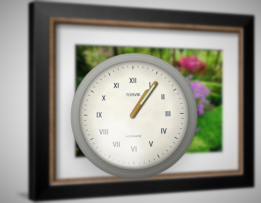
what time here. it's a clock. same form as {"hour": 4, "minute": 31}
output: {"hour": 1, "minute": 6}
